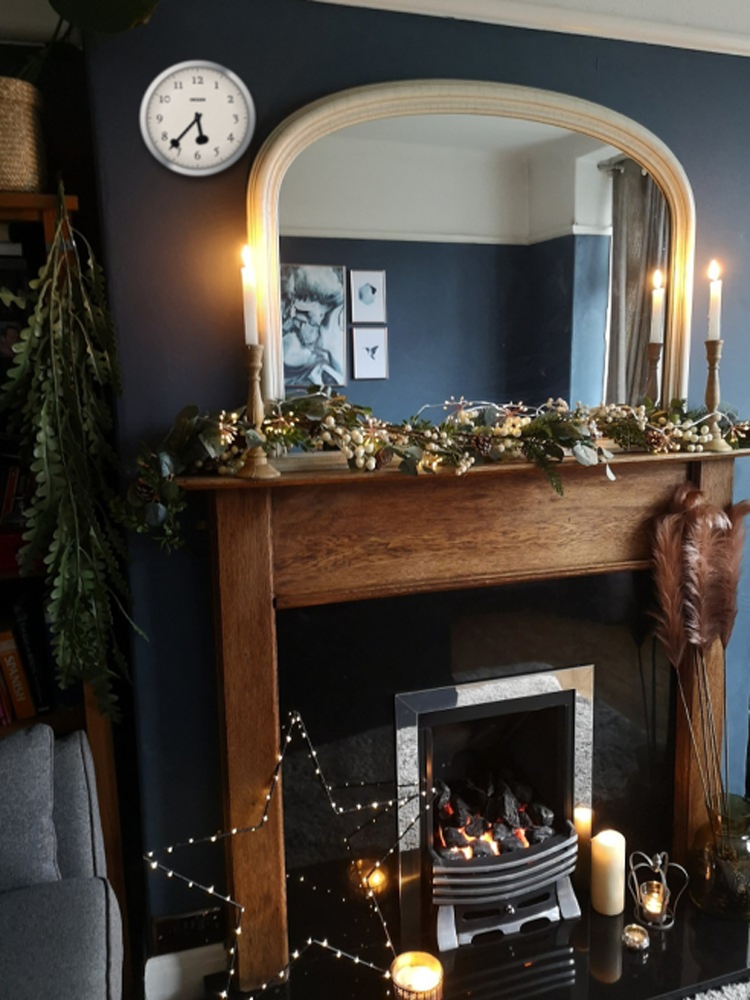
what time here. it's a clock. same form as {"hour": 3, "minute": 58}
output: {"hour": 5, "minute": 37}
